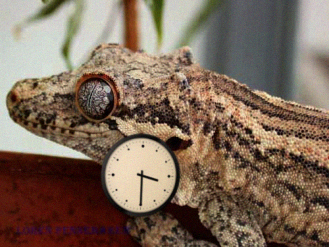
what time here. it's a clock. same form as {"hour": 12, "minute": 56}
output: {"hour": 3, "minute": 30}
